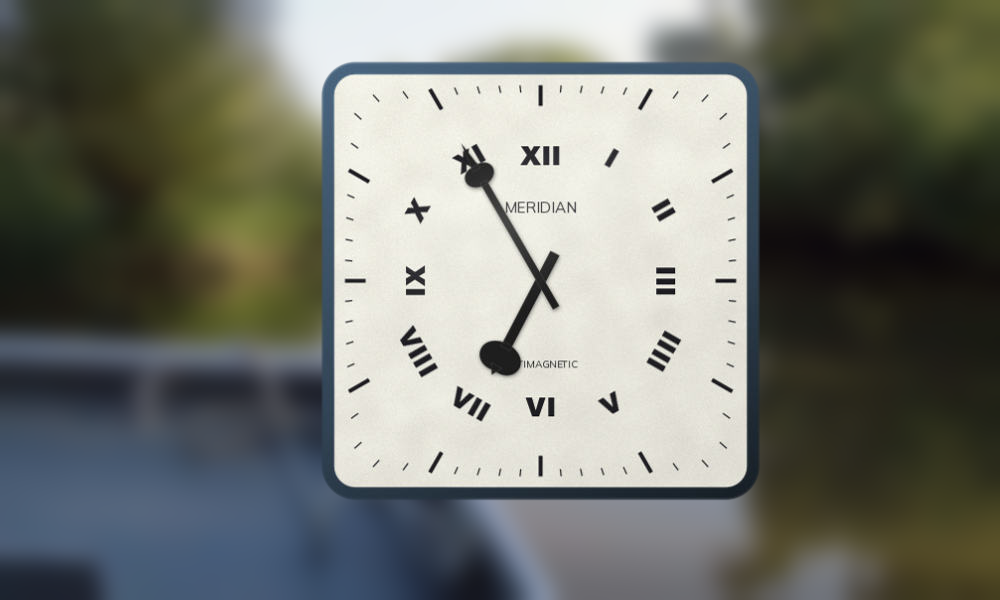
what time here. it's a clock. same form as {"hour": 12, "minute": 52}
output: {"hour": 6, "minute": 55}
